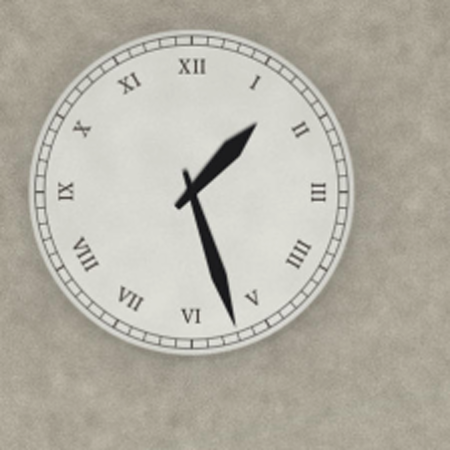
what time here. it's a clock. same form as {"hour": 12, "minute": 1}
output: {"hour": 1, "minute": 27}
